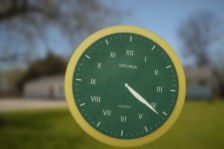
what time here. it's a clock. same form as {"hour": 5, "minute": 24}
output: {"hour": 4, "minute": 21}
